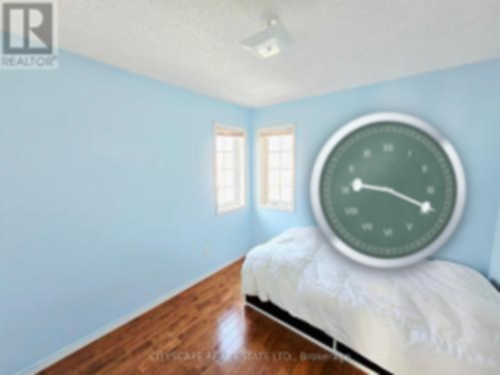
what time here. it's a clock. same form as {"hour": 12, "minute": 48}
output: {"hour": 9, "minute": 19}
